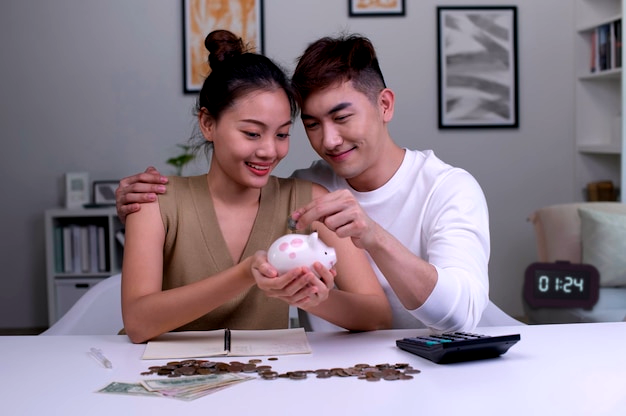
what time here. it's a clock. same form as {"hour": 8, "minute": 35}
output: {"hour": 1, "minute": 24}
